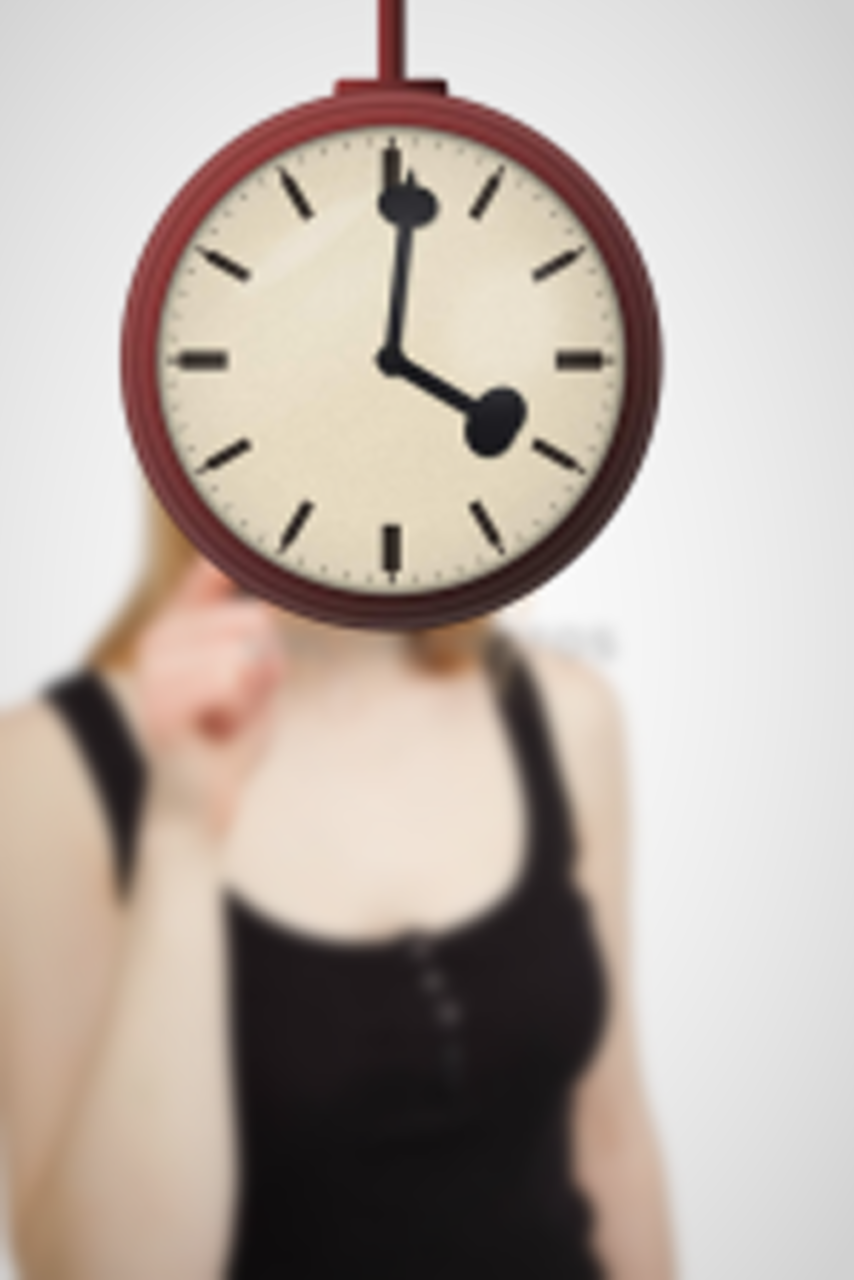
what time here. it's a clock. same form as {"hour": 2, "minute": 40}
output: {"hour": 4, "minute": 1}
